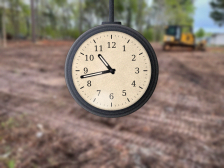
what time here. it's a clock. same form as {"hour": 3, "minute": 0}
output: {"hour": 10, "minute": 43}
